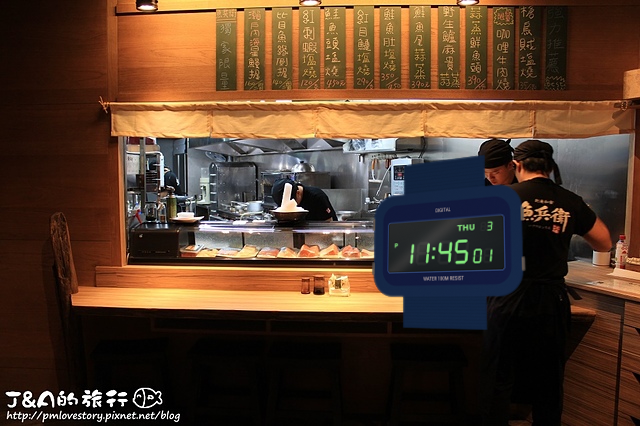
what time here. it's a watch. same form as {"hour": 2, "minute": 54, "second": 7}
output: {"hour": 11, "minute": 45, "second": 1}
